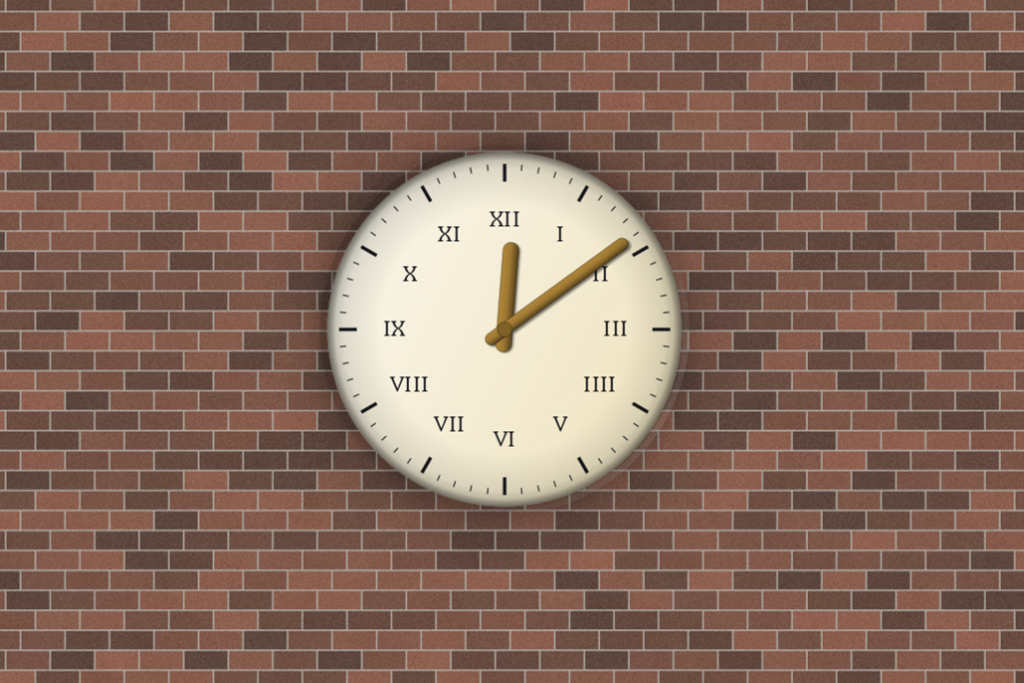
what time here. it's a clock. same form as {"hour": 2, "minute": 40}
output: {"hour": 12, "minute": 9}
